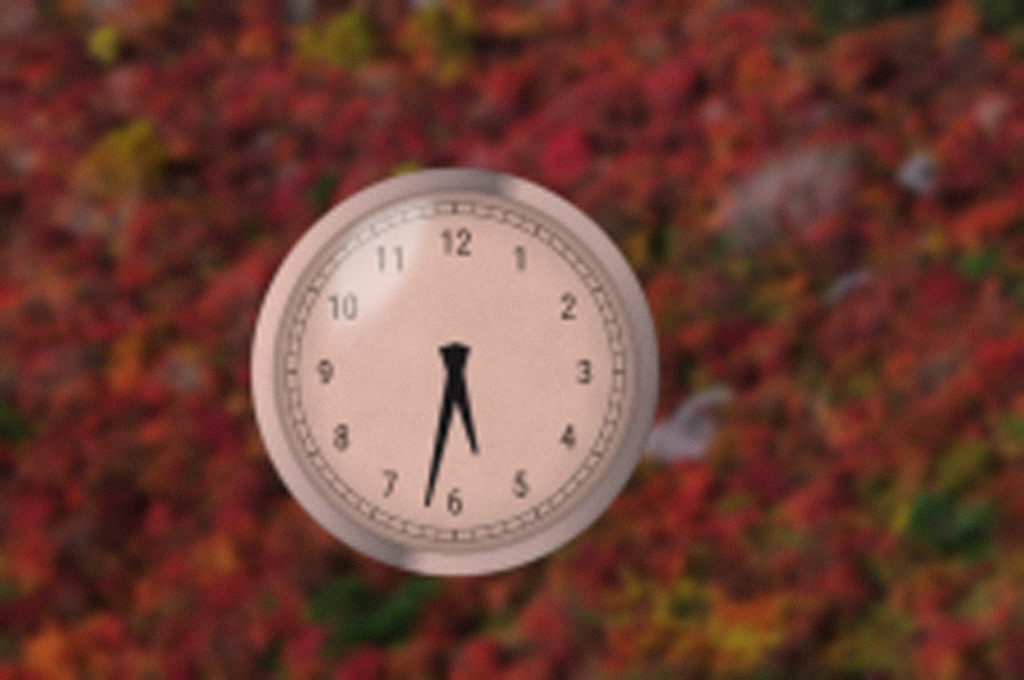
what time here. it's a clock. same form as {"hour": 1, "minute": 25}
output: {"hour": 5, "minute": 32}
